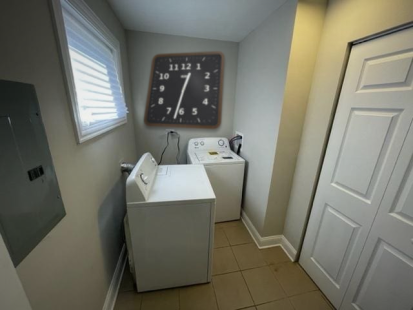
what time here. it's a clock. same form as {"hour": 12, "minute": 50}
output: {"hour": 12, "minute": 32}
